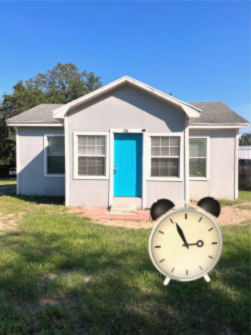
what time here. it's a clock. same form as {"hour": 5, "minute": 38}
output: {"hour": 2, "minute": 56}
